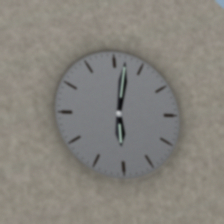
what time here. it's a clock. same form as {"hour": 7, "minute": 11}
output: {"hour": 6, "minute": 2}
